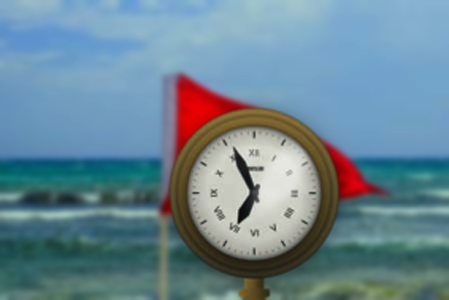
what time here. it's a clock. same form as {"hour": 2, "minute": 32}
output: {"hour": 6, "minute": 56}
